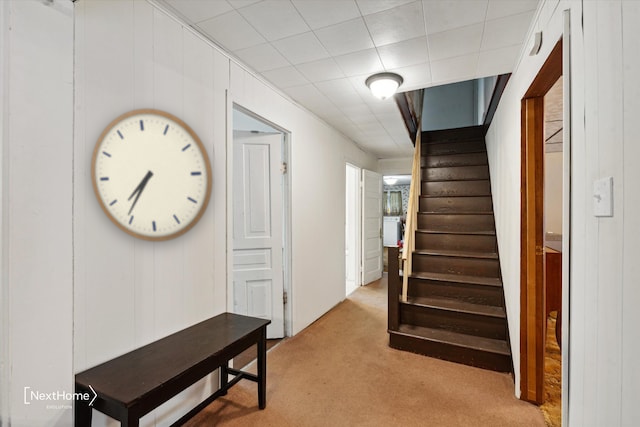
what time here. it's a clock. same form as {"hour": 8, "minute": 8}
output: {"hour": 7, "minute": 36}
